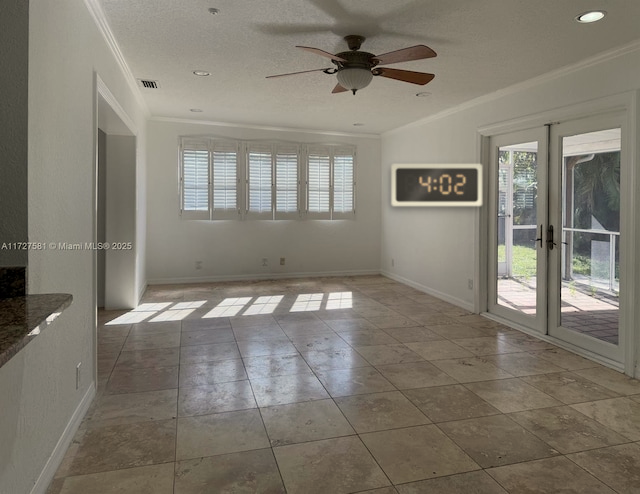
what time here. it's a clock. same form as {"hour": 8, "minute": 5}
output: {"hour": 4, "minute": 2}
